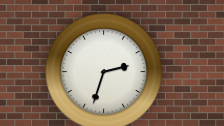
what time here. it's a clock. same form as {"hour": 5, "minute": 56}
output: {"hour": 2, "minute": 33}
